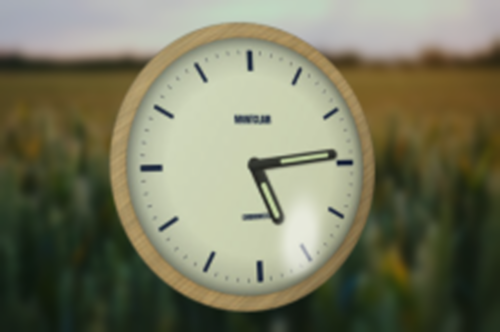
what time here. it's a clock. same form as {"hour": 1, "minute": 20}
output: {"hour": 5, "minute": 14}
